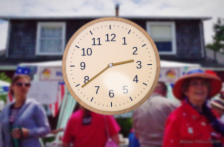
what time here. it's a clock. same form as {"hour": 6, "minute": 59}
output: {"hour": 2, "minute": 39}
